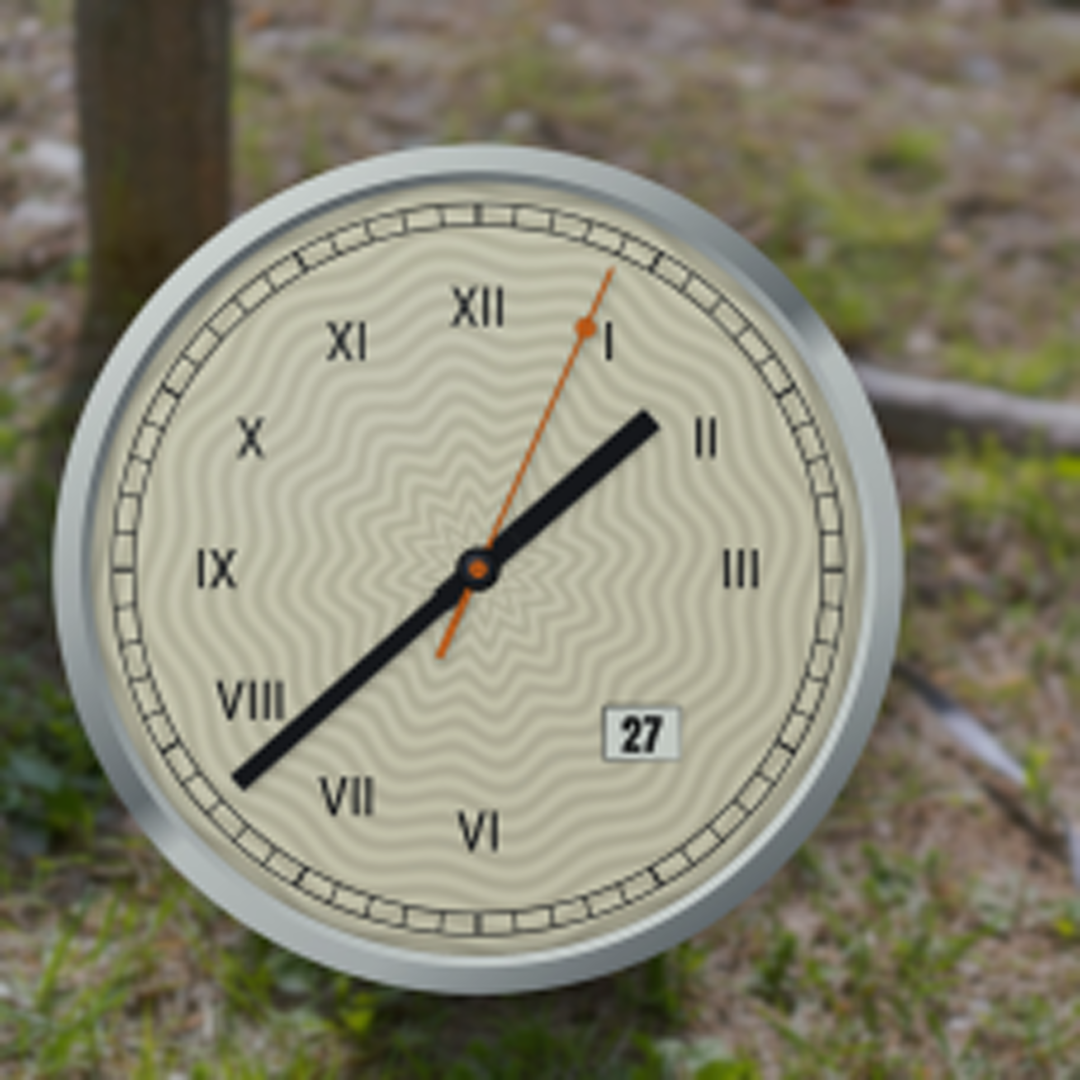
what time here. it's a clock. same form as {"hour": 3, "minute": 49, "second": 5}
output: {"hour": 1, "minute": 38, "second": 4}
